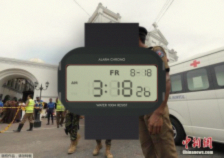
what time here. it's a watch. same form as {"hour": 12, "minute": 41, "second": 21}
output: {"hour": 3, "minute": 18, "second": 26}
